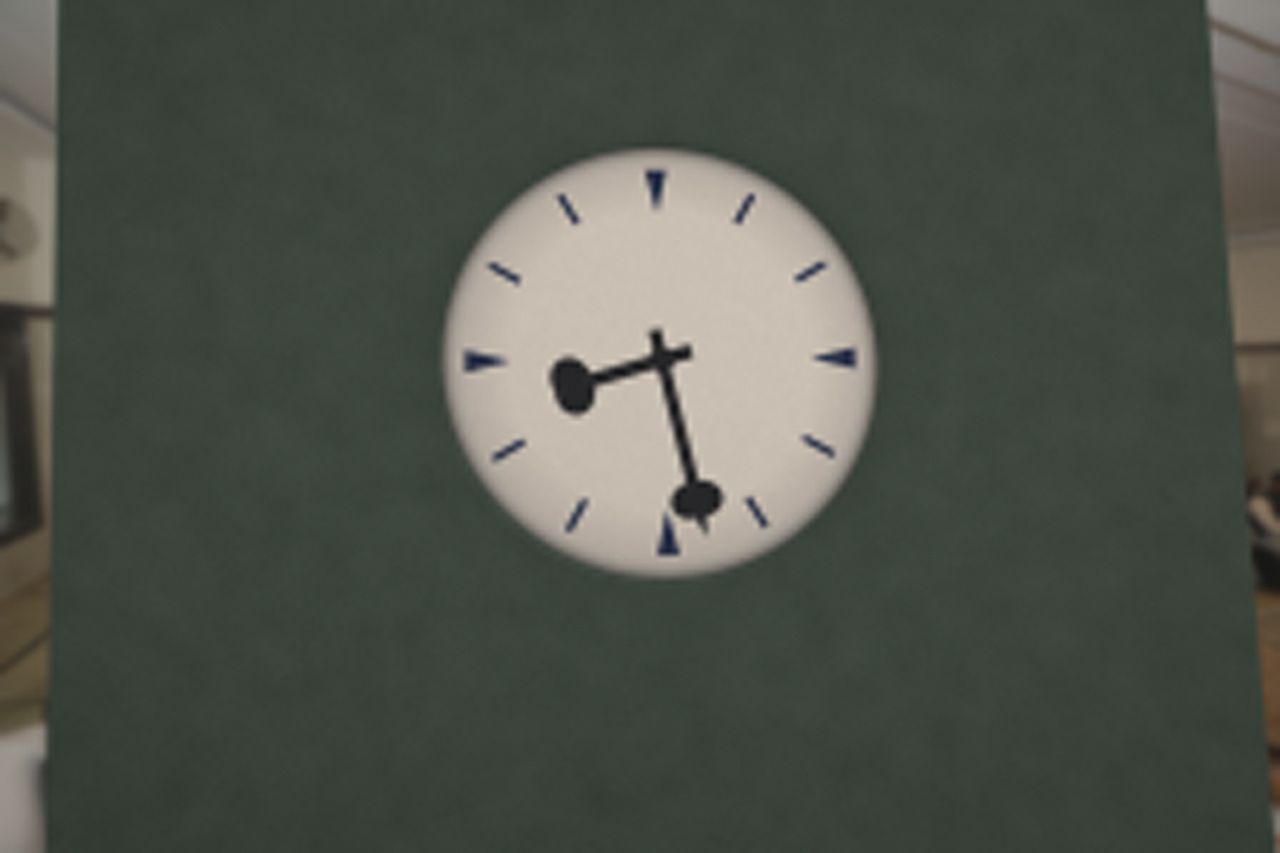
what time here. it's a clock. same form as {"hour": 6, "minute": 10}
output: {"hour": 8, "minute": 28}
